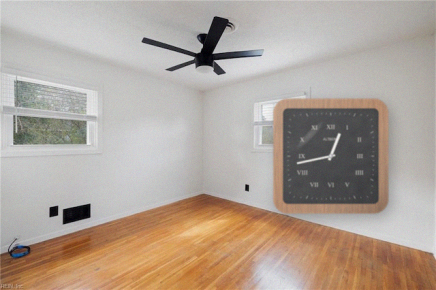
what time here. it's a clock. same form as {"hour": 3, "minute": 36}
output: {"hour": 12, "minute": 43}
